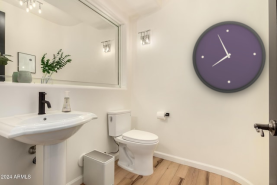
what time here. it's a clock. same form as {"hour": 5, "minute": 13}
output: {"hour": 7, "minute": 56}
